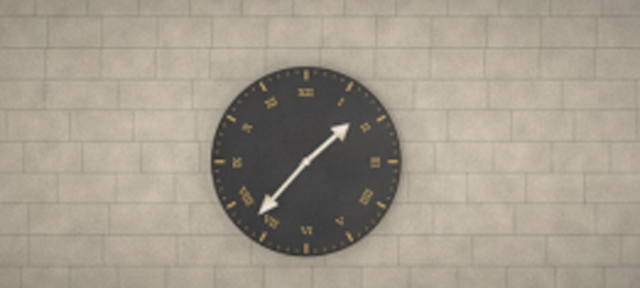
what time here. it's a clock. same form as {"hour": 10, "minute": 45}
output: {"hour": 1, "minute": 37}
